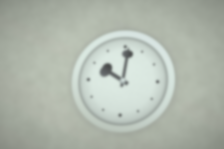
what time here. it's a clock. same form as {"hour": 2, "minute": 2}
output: {"hour": 10, "minute": 1}
